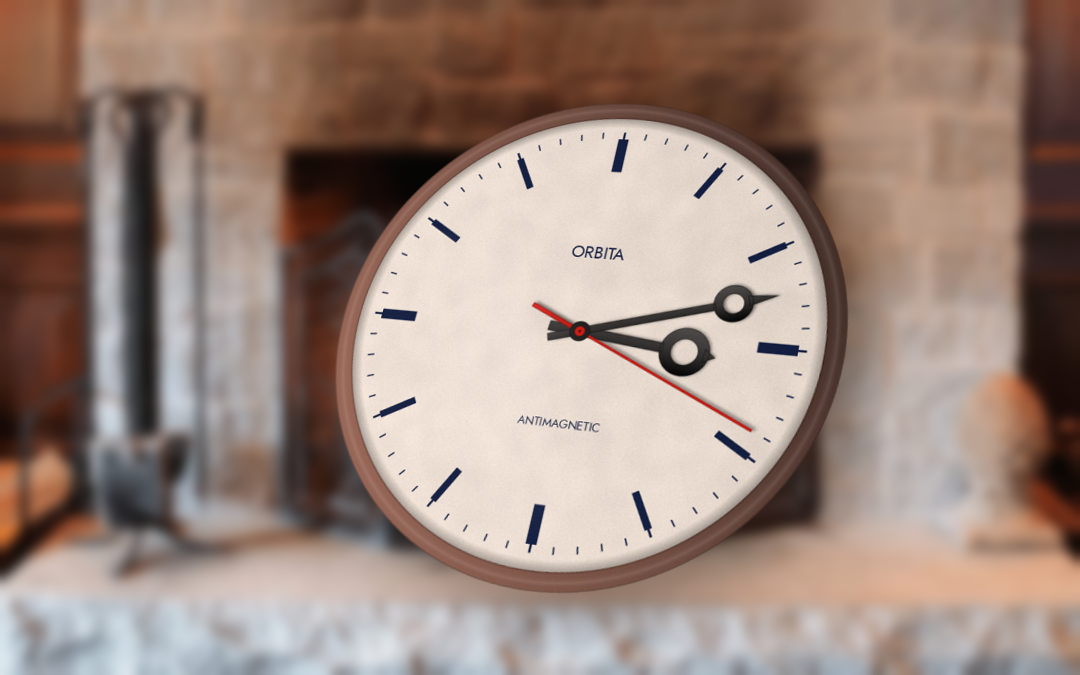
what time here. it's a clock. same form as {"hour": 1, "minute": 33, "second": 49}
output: {"hour": 3, "minute": 12, "second": 19}
